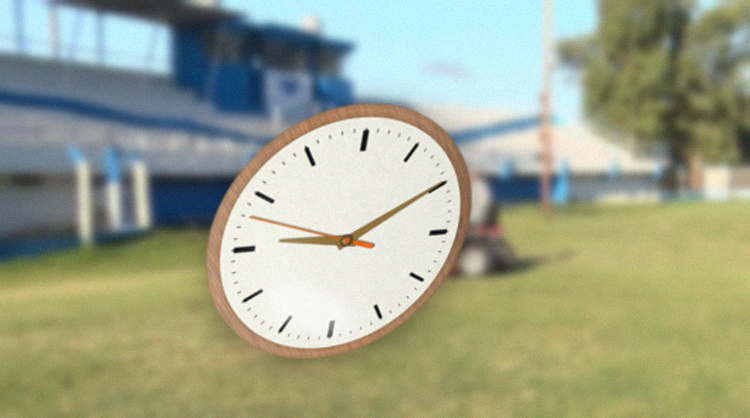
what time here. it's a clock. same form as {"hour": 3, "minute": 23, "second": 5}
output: {"hour": 9, "minute": 9, "second": 48}
